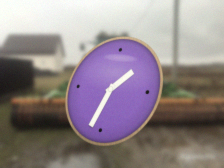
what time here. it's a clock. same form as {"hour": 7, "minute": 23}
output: {"hour": 1, "minute": 33}
